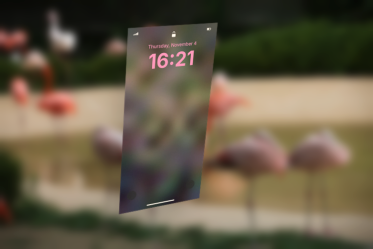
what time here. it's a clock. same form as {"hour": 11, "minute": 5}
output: {"hour": 16, "minute": 21}
